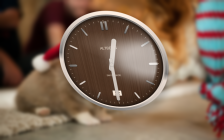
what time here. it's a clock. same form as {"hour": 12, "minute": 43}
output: {"hour": 12, "minute": 30}
